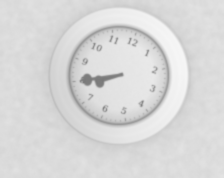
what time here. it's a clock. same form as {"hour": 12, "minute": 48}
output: {"hour": 7, "minute": 40}
